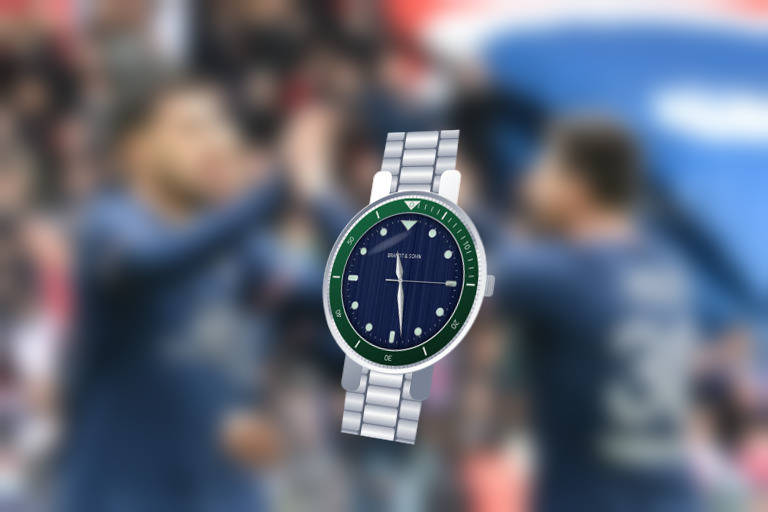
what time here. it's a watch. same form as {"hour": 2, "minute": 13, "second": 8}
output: {"hour": 11, "minute": 28, "second": 15}
